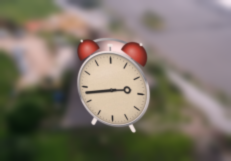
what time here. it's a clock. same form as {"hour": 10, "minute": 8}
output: {"hour": 2, "minute": 43}
